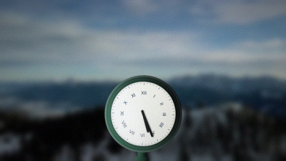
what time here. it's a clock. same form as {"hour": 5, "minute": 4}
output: {"hour": 5, "minute": 26}
